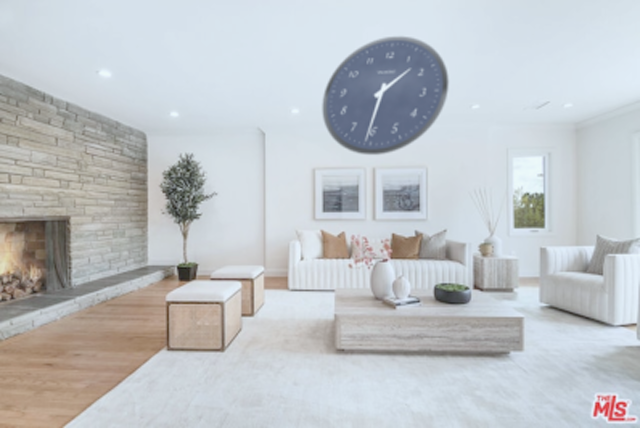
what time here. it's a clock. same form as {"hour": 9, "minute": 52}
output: {"hour": 1, "minute": 31}
